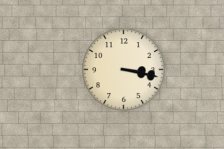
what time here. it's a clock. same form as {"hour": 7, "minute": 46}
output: {"hour": 3, "minute": 17}
